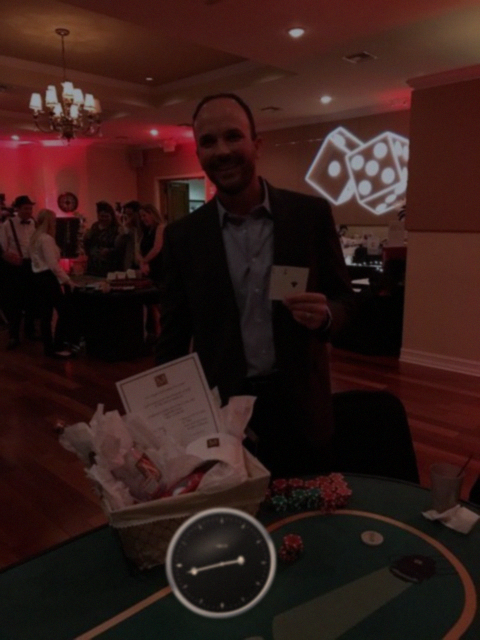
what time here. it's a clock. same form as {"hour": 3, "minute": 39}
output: {"hour": 2, "minute": 43}
